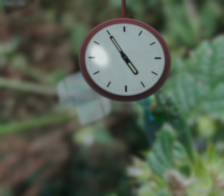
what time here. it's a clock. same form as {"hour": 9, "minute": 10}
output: {"hour": 4, "minute": 55}
